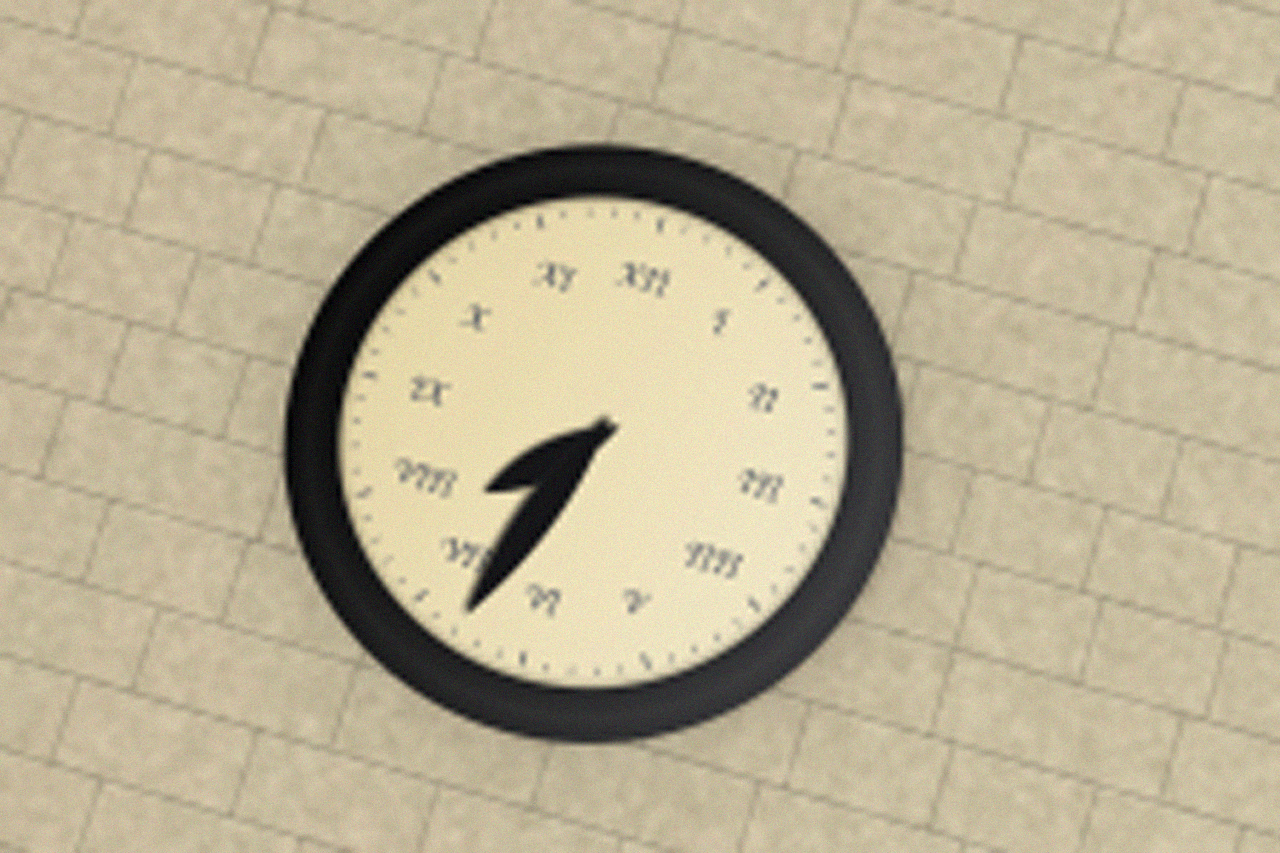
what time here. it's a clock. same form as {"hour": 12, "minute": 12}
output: {"hour": 7, "minute": 33}
